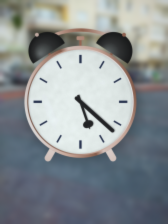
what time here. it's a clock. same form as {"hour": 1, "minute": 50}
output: {"hour": 5, "minute": 22}
